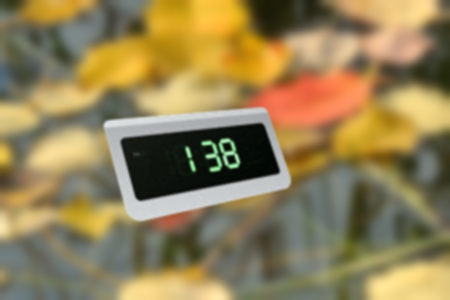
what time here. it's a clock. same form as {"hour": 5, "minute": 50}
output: {"hour": 1, "minute": 38}
